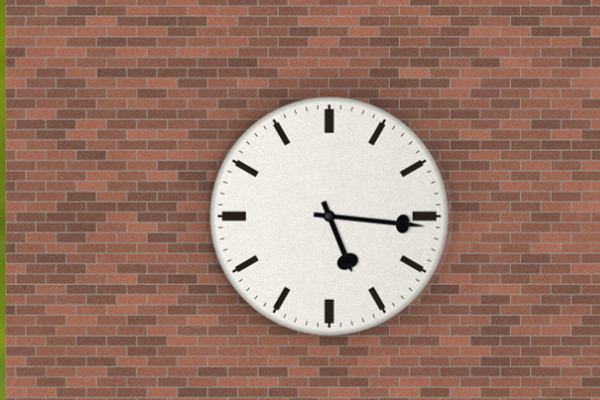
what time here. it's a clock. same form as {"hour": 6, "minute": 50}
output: {"hour": 5, "minute": 16}
